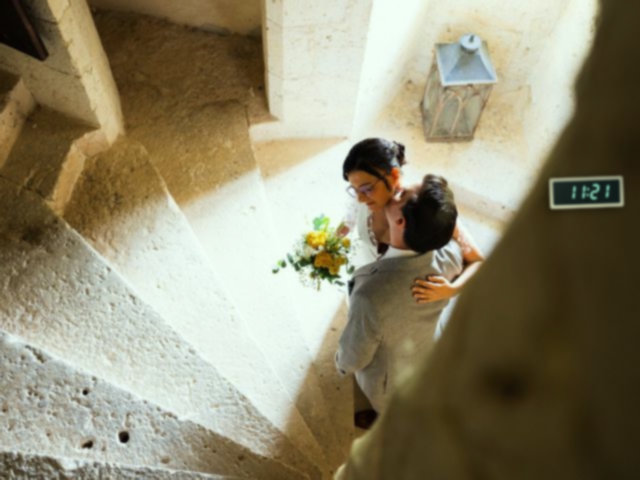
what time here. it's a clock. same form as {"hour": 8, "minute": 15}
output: {"hour": 11, "minute": 21}
